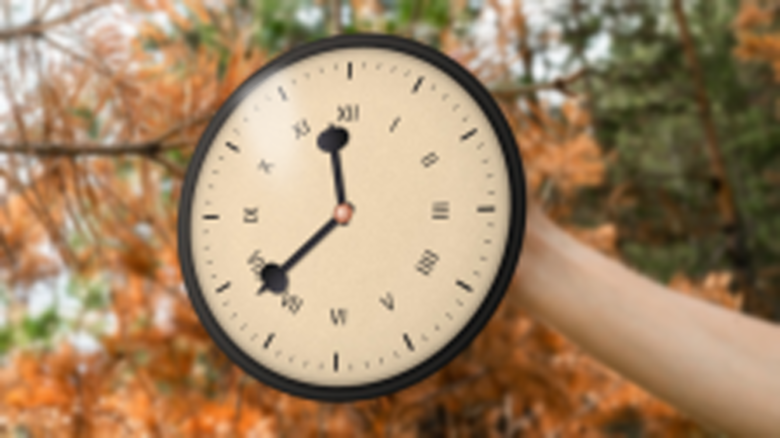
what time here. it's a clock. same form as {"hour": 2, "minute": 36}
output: {"hour": 11, "minute": 38}
